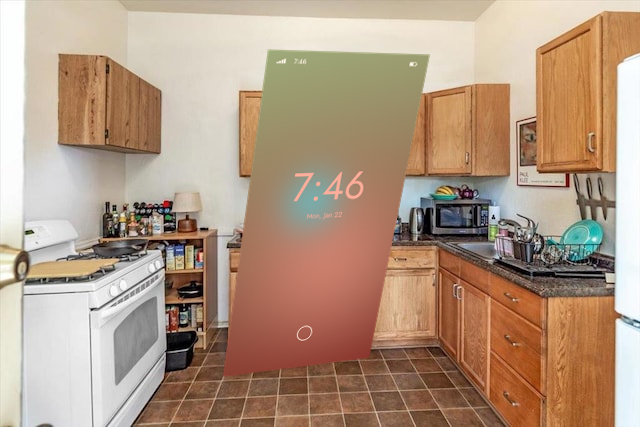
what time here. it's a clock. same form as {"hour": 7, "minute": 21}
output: {"hour": 7, "minute": 46}
